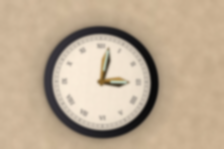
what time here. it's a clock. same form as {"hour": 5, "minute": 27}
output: {"hour": 3, "minute": 2}
